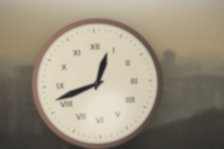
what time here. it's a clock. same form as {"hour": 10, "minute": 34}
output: {"hour": 12, "minute": 42}
